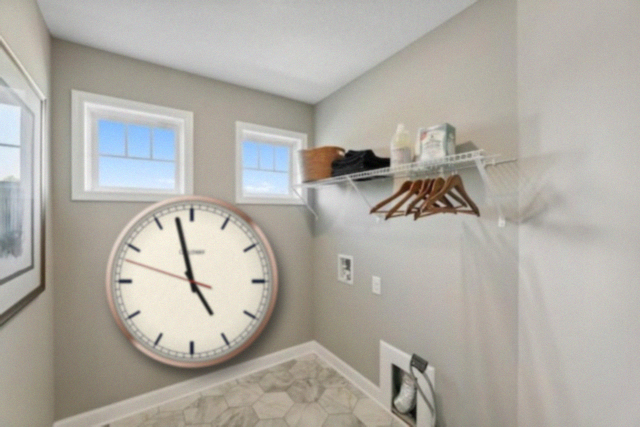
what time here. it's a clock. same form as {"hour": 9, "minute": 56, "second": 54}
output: {"hour": 4, "minute": 57, "second": 48}
